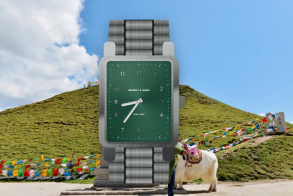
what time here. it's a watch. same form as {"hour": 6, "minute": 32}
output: {"hour": 8, "minute": 36}
